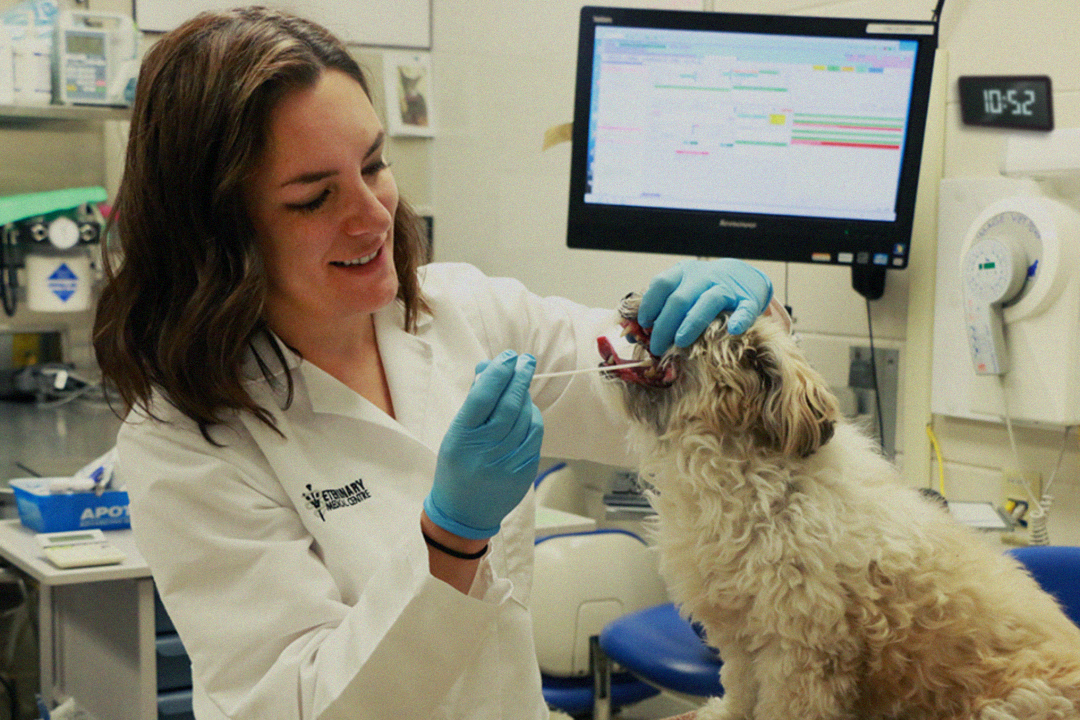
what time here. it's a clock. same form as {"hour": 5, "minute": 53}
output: {"hour": 10, "minute": 52}
